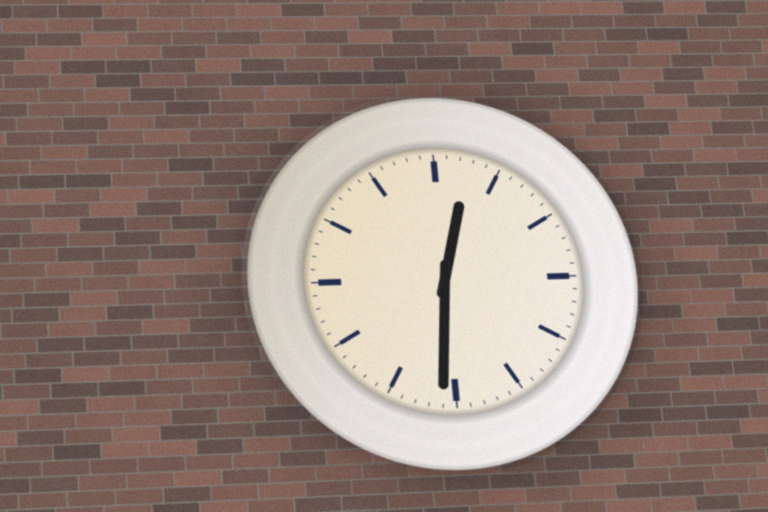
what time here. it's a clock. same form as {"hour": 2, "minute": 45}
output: {"hour": 12, "minute": 31}
